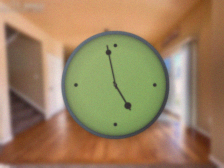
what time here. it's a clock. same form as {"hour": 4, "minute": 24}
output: {"hour": 4, "minute": 58}
